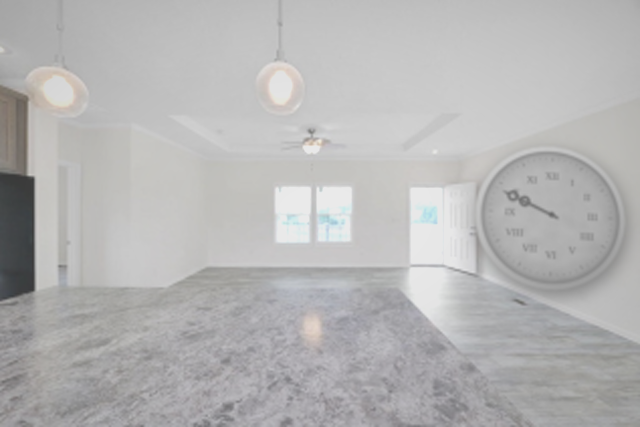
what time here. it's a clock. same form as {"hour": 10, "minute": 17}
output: {"hour": 9, "minute": 49}
